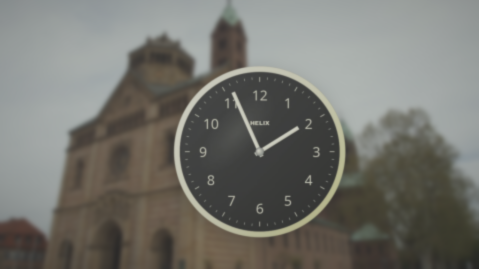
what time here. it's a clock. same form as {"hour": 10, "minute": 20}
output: {"hour": 1, "minute": 56}
